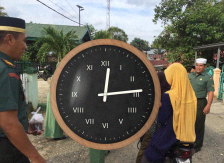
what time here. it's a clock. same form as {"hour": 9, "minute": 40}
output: {"hour": 12, "minute": 14}
